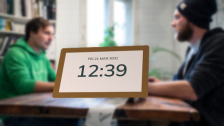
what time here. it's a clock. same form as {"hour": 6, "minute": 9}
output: {"hour": 12, "minute": 39}
